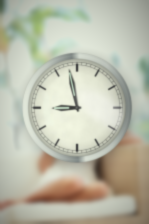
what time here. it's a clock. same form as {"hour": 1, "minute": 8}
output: {"hour": 8, "minute": 58}
